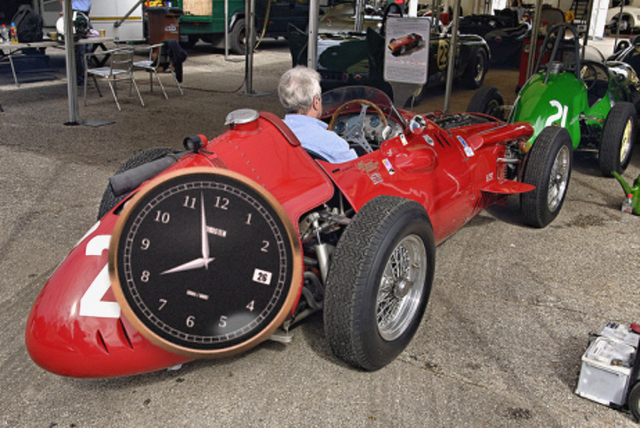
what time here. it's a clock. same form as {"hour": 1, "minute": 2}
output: {"hour": 7, "minute": 57}
